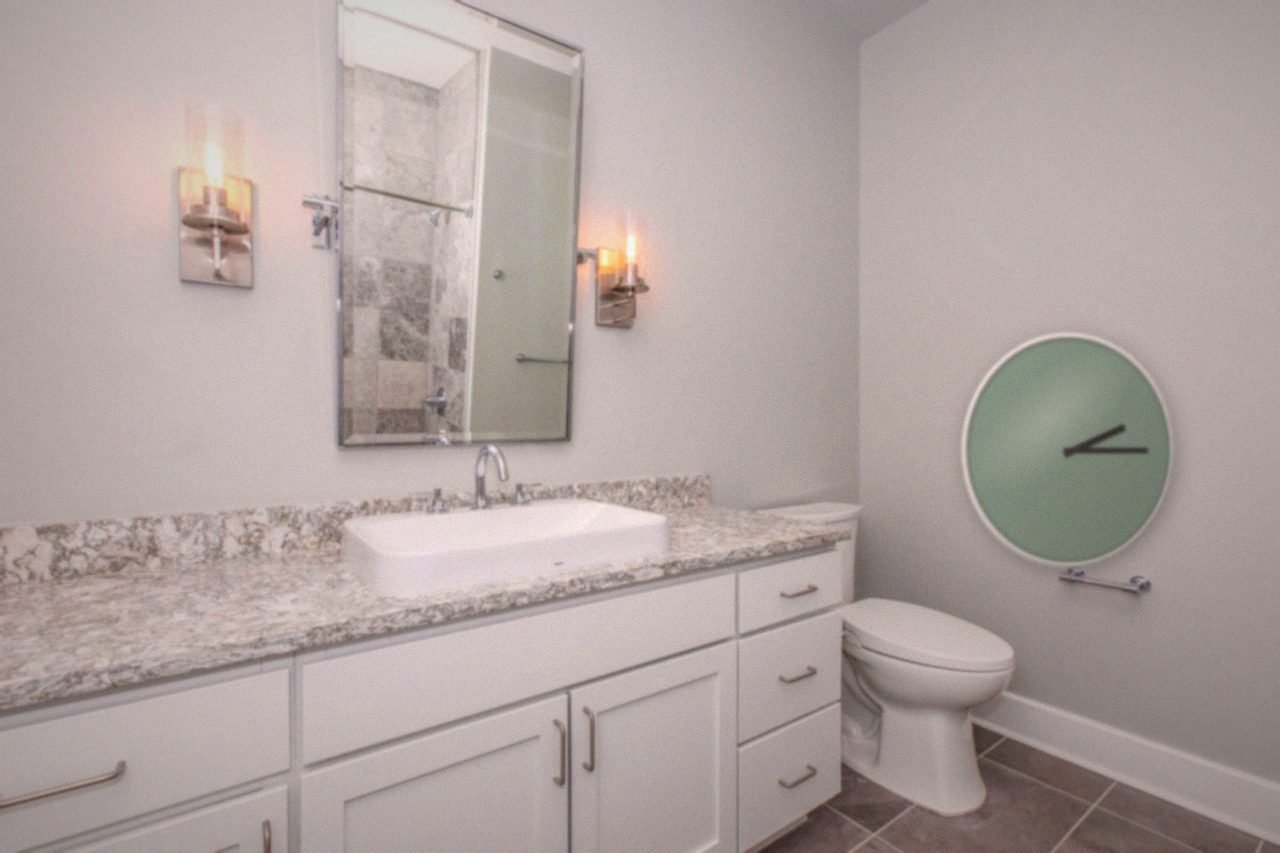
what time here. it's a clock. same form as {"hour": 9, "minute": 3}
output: {"hour": 2, "minute": 15}
